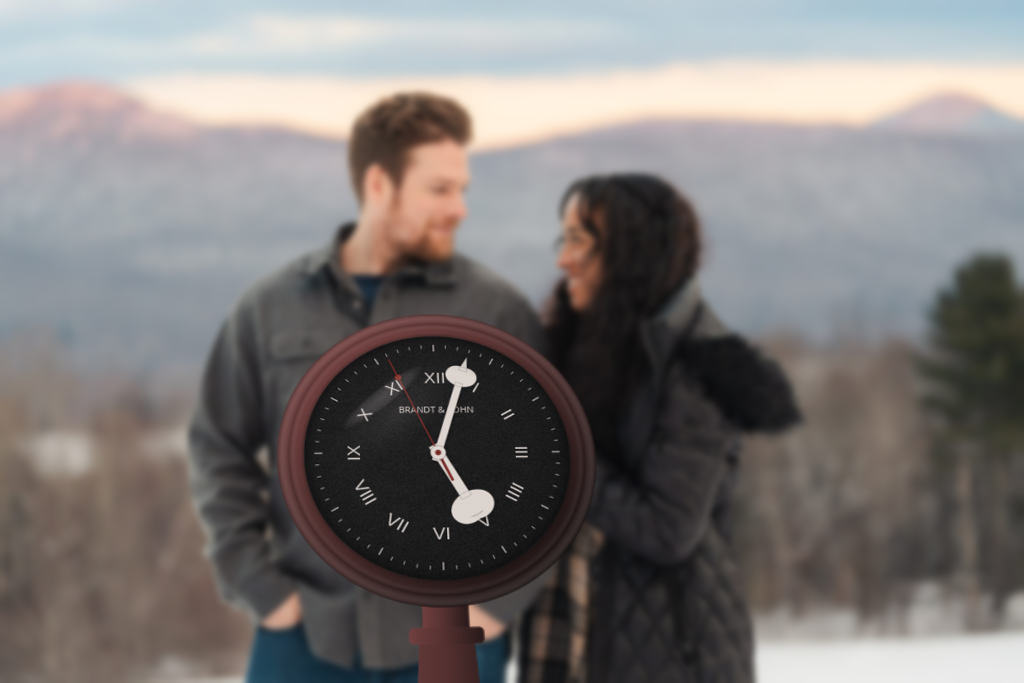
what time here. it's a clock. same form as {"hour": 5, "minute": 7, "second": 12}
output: {"hour": 5, "minute": 2, "second": 56}
